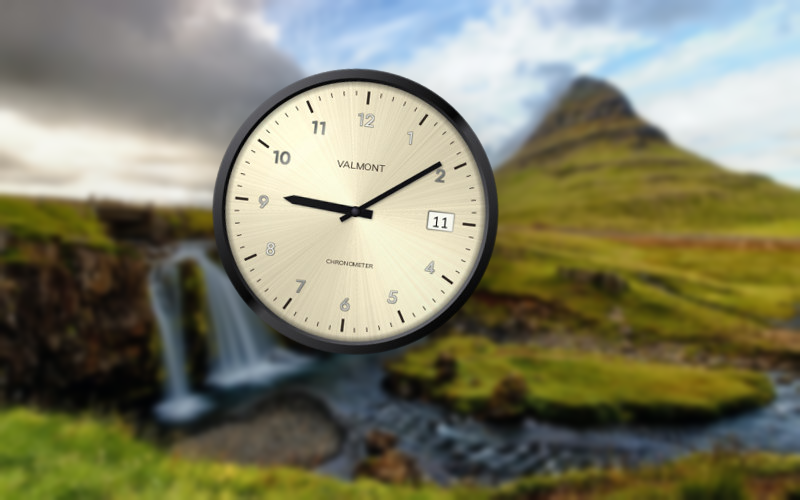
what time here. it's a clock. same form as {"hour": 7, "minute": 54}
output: {"hour": 9, "minute": 9}
